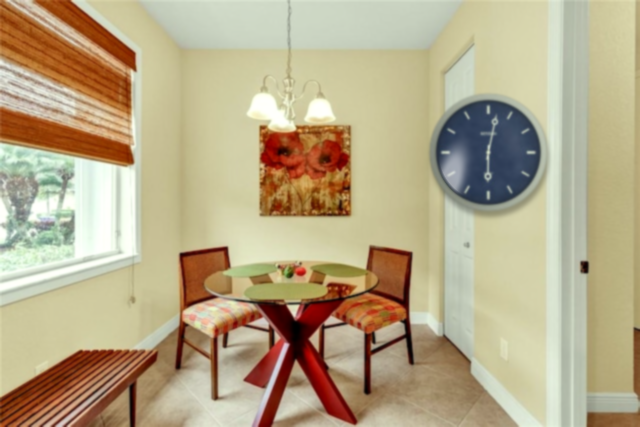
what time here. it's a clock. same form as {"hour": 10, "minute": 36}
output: {"hour": 6, "minute": 2}
